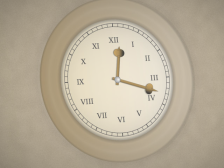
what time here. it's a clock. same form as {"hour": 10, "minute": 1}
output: {"hour": 12, "minute": 18}
